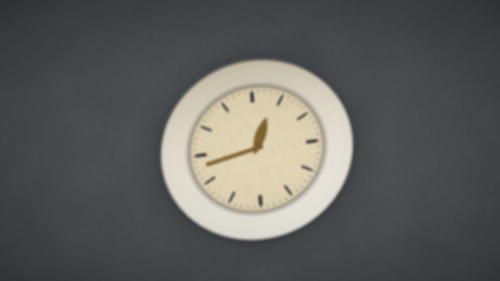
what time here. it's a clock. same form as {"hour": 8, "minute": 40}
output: {"hour": 12, "minute": 43}
